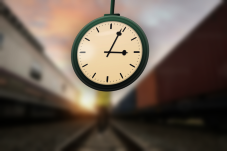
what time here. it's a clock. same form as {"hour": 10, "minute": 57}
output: {"hour": 3, "minute": 4}
